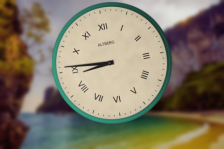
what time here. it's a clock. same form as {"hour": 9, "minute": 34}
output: {"hour": 8, "minute": 46}
